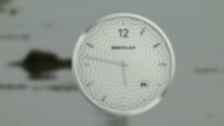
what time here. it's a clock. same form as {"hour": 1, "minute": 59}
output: {"hour": 5, "minute": 47}
